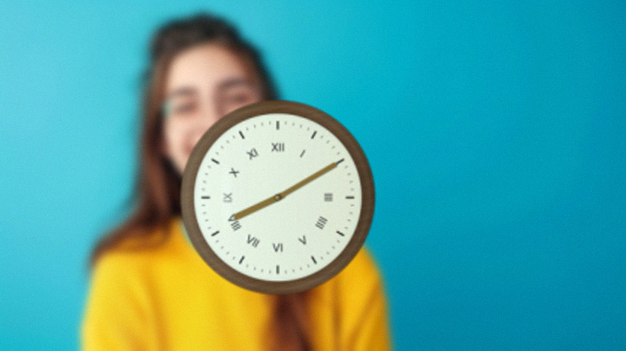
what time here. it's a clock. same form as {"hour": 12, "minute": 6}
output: {"hour": 8, "minute": 10}
